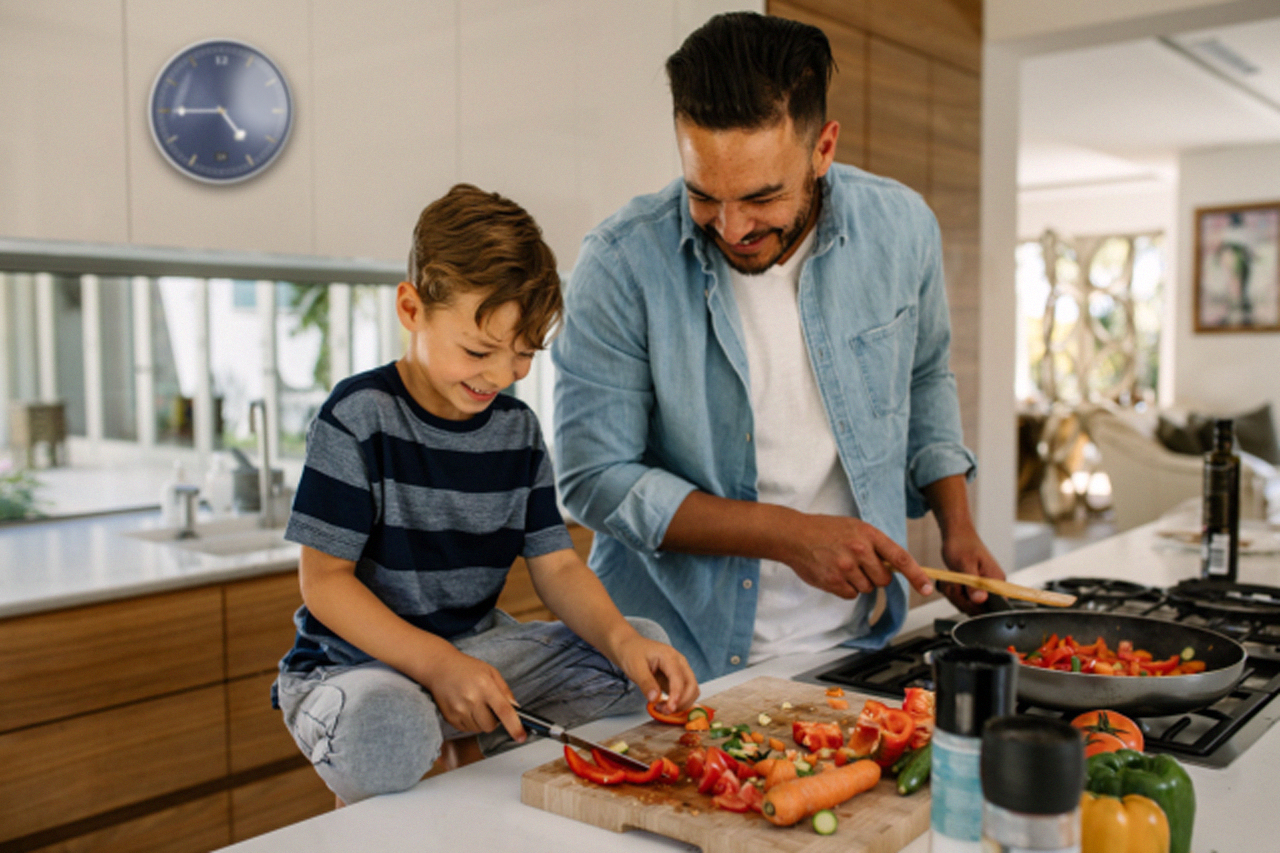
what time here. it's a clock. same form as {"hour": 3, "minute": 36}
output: {"hour": 4, "minute": 45}
